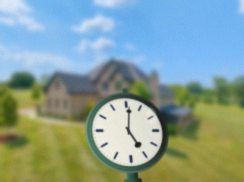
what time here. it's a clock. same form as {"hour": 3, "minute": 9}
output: {"hour": 5, "minute": 1}
